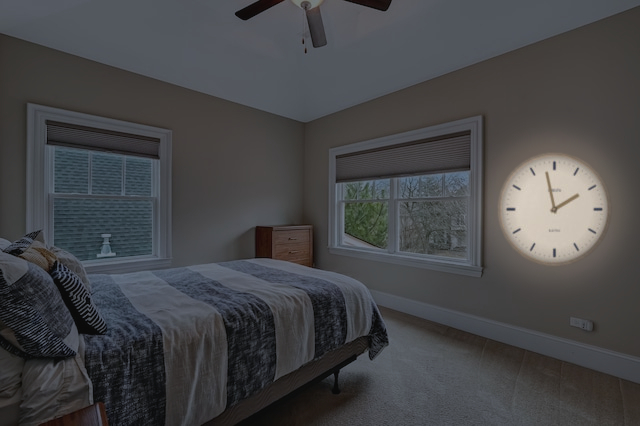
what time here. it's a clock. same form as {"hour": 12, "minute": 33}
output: {"hour": 1, "minute": 58}
